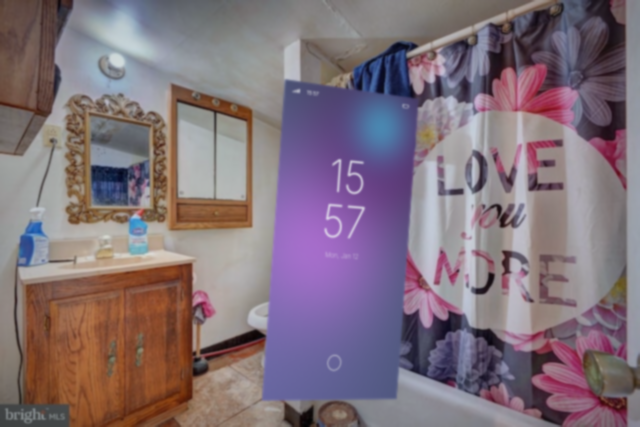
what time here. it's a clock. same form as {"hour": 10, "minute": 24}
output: {"hour": 15, "minute": 57}
